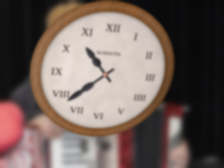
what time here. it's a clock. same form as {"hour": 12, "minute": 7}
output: {"hour": 10, "minute": 38}
